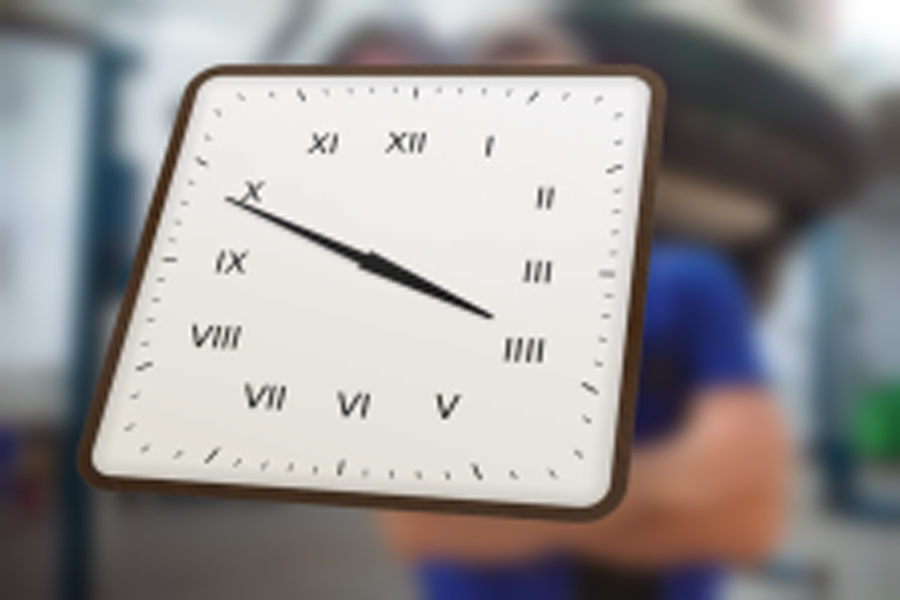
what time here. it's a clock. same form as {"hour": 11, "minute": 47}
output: {"hour": 3, "minute": 49}
